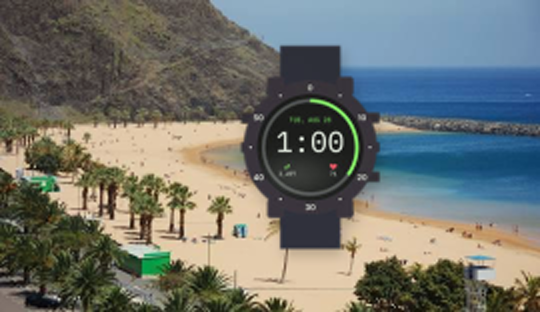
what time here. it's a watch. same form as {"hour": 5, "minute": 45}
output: {"hour": 1, "minute": 0}
